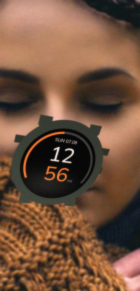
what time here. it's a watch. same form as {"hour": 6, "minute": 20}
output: {"hour": 12, "minute": 56}
